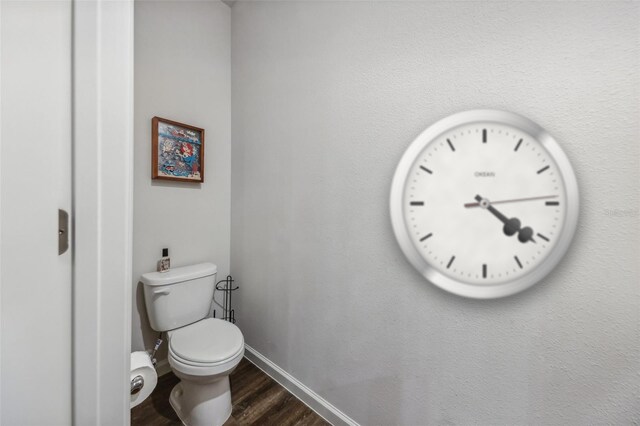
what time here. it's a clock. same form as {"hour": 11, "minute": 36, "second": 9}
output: {"hour": 4, "minute": 21, "second": 14}
